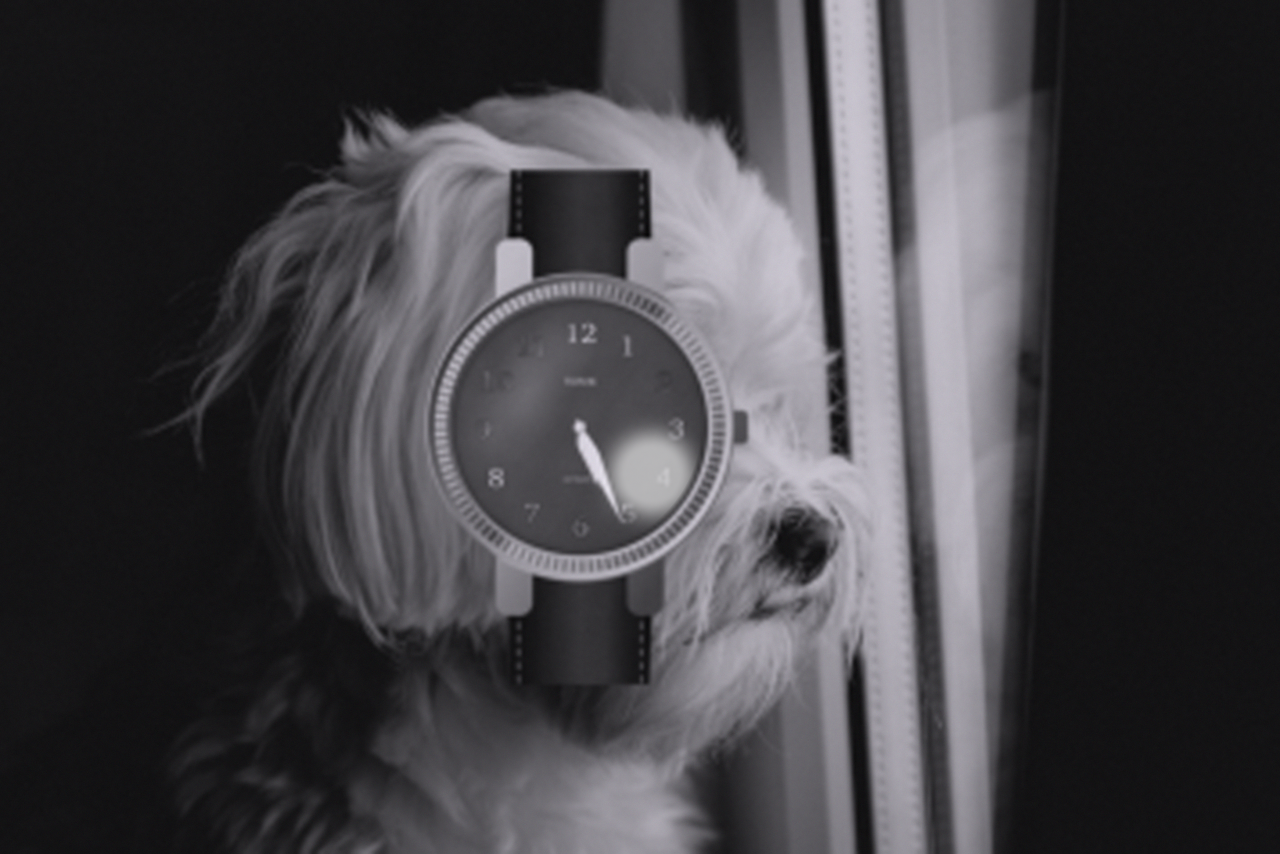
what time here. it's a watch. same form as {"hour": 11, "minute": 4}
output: {"hour": 5, "minute": 26}
